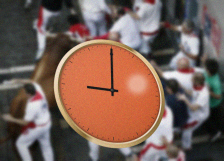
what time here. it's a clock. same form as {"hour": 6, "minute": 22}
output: {"hour": 9, "minute": 0}
